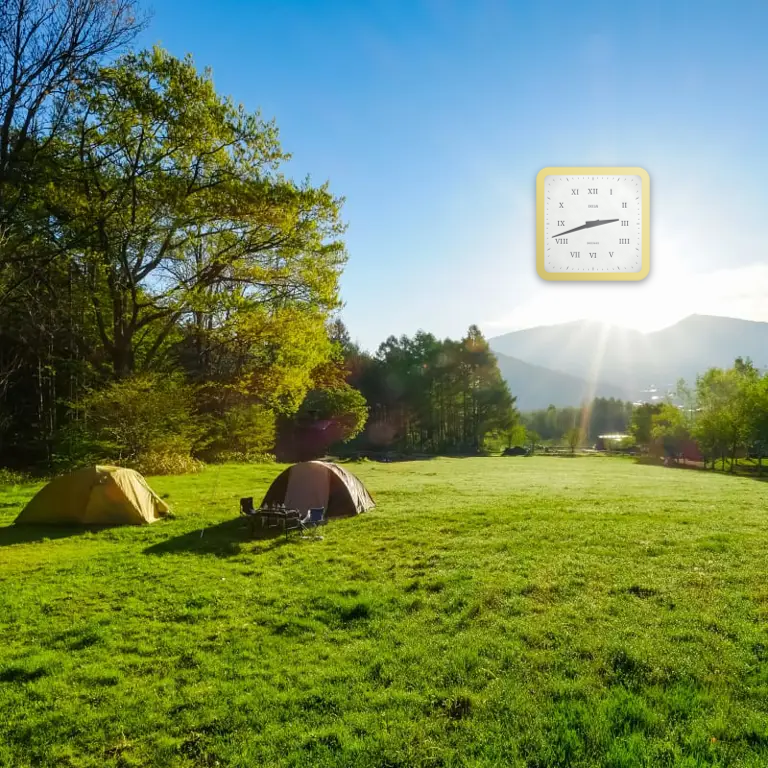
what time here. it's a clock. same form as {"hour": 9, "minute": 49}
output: {"hour": 2, "minute": 42}
